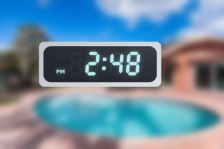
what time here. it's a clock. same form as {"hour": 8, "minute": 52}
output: {"hour": 2, "minute": 48}
